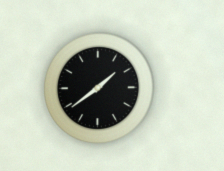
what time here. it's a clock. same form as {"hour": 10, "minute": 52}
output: {"hour": 1, "minute": 39}
